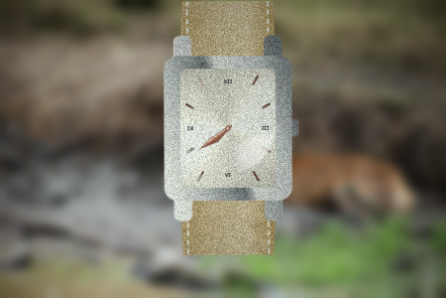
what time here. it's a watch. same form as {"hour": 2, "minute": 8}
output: {"hour": 7, "minute": 39}
